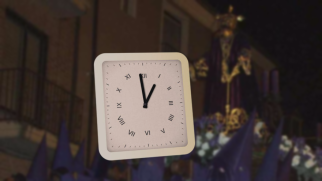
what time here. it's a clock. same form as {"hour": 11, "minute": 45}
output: {"hour": 12, "minute": 59}
